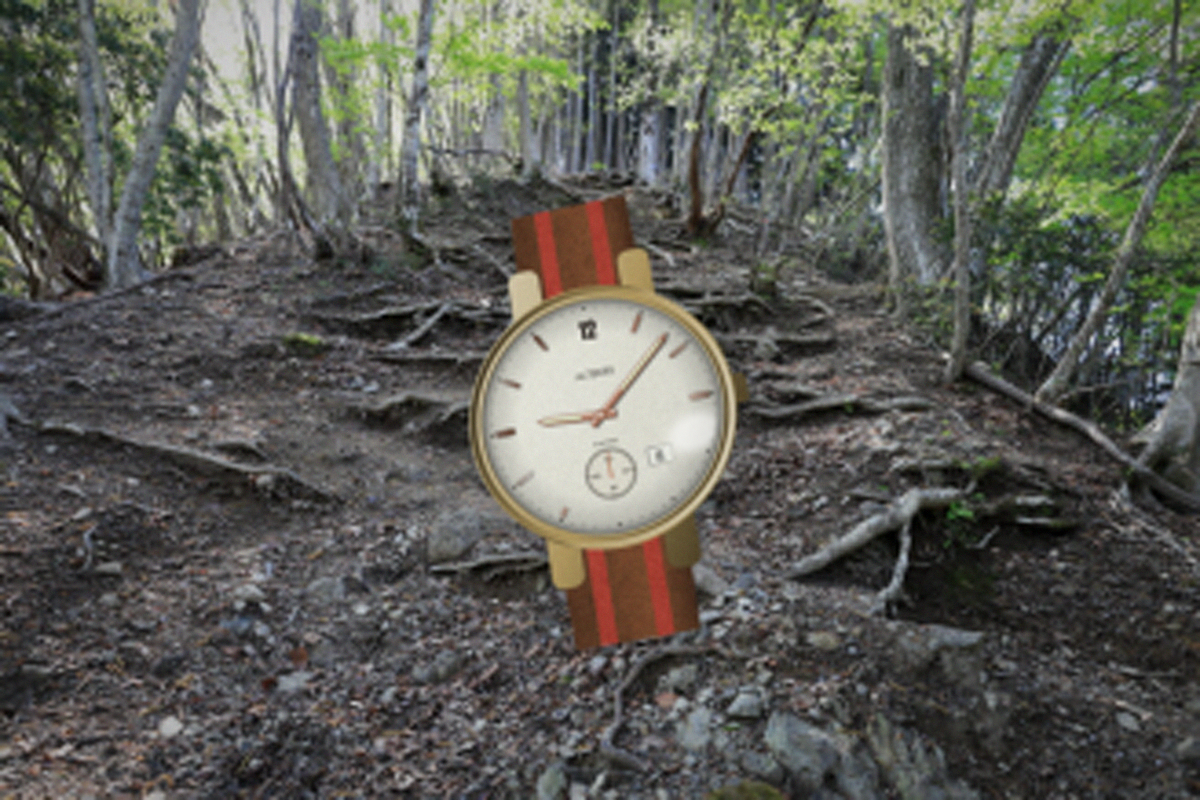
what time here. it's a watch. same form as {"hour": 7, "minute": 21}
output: {"hour": 9, "minute": 8}
